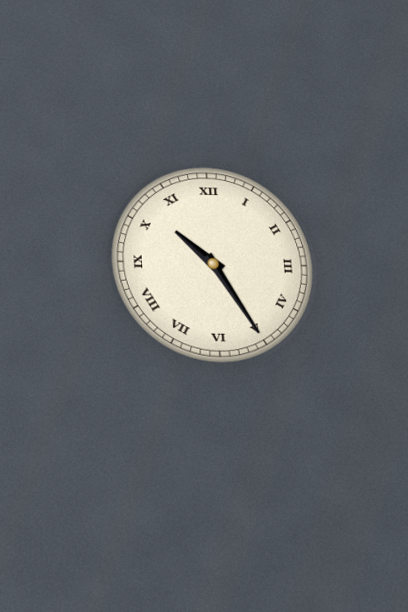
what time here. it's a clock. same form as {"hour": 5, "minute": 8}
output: {"hour": 10, "minute": 25}
